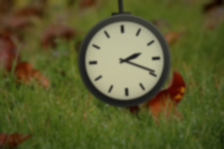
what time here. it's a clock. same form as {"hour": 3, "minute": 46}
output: {"hour": 2, "minute": 19}
